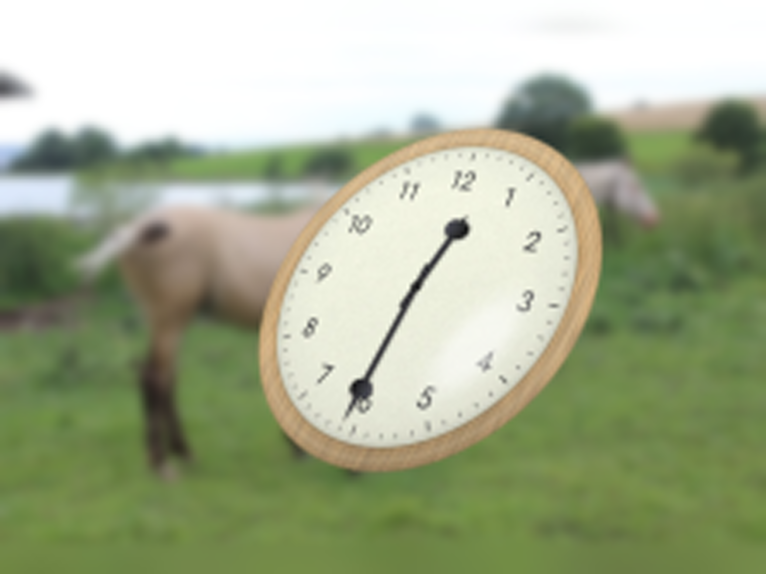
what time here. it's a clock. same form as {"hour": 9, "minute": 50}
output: {"hour": 12, "minute": 31}
